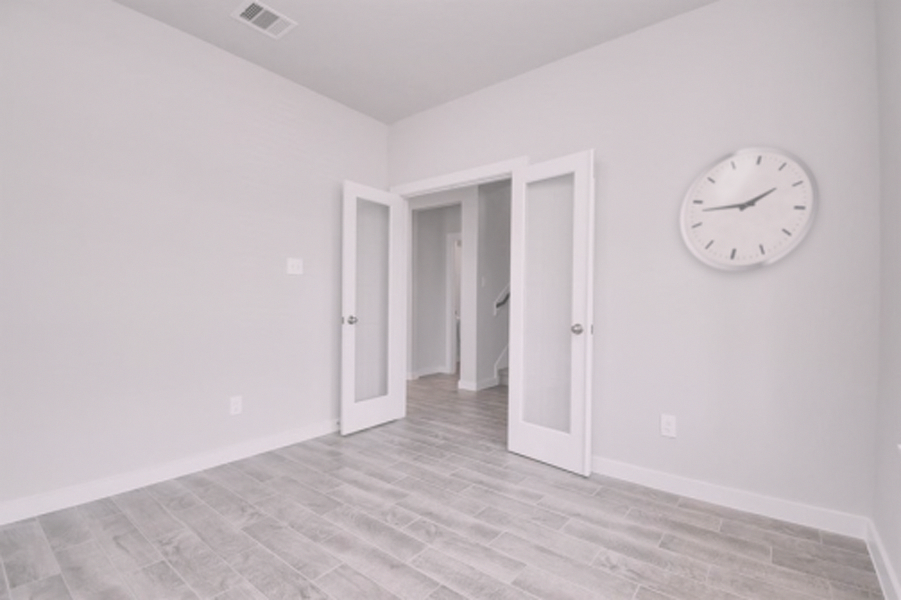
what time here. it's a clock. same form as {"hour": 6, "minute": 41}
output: {"hour": 1, "minute": 43}
